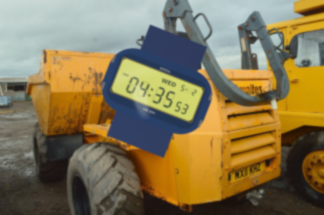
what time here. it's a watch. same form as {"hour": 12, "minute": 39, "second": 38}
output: {"hour": 4, "minute": 35, "second": 53}
